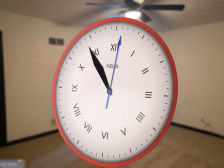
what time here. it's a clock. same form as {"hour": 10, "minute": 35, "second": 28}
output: {"hour": 10, "minute": 54, "second": 1}
